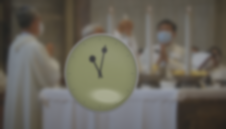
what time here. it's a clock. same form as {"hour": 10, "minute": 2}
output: {"hour": 11, "minute": 2}
